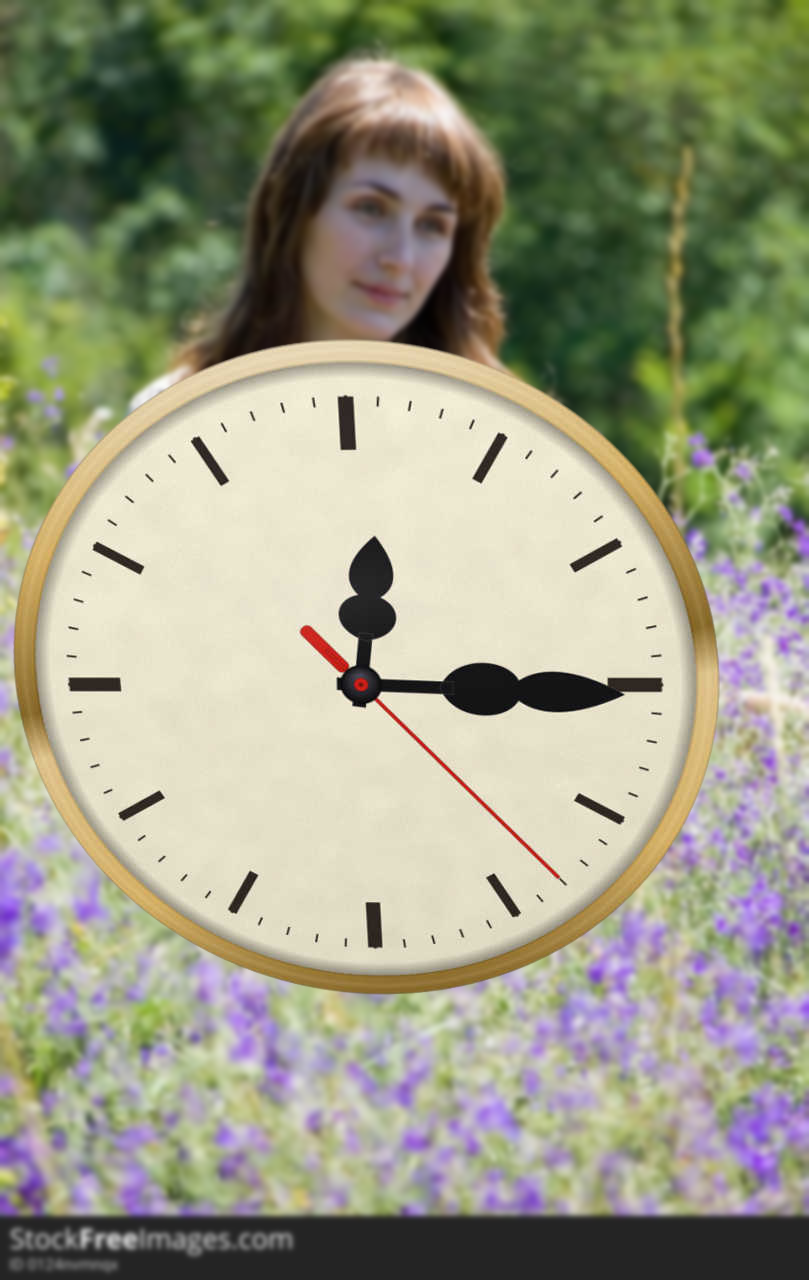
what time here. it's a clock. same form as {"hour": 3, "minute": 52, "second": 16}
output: {"hour": 12, "minute": 15, "second": 23}
